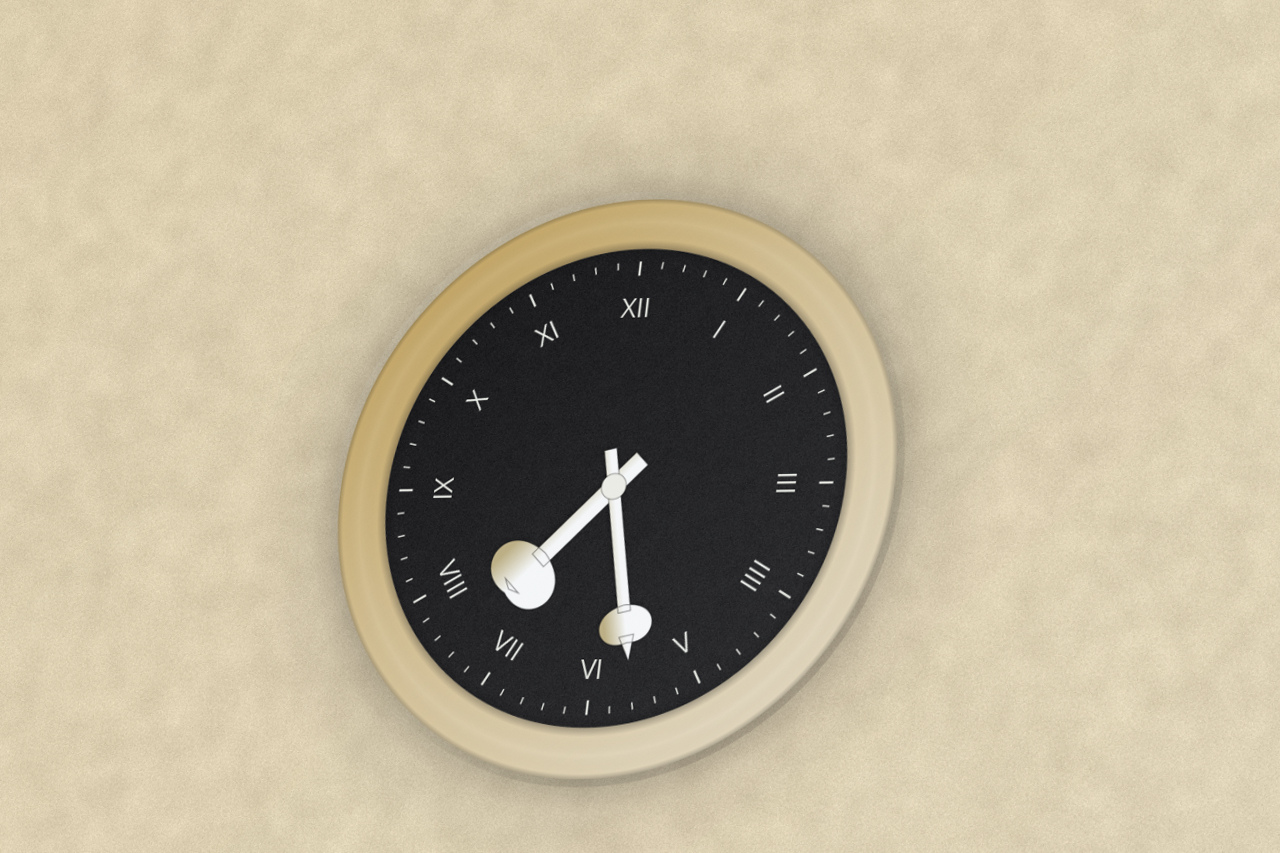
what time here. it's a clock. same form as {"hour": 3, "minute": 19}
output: {"hour": 7, "minute": 28}
